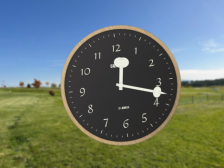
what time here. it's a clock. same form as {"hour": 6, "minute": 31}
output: {"hour": 12, "minute": 18}
